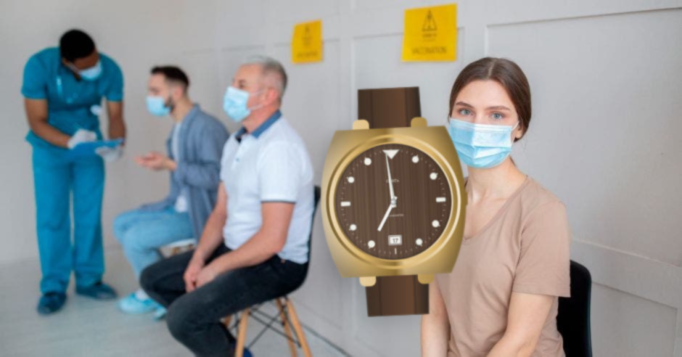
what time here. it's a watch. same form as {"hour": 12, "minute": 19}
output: {"hour": 6, "minute": 59}
